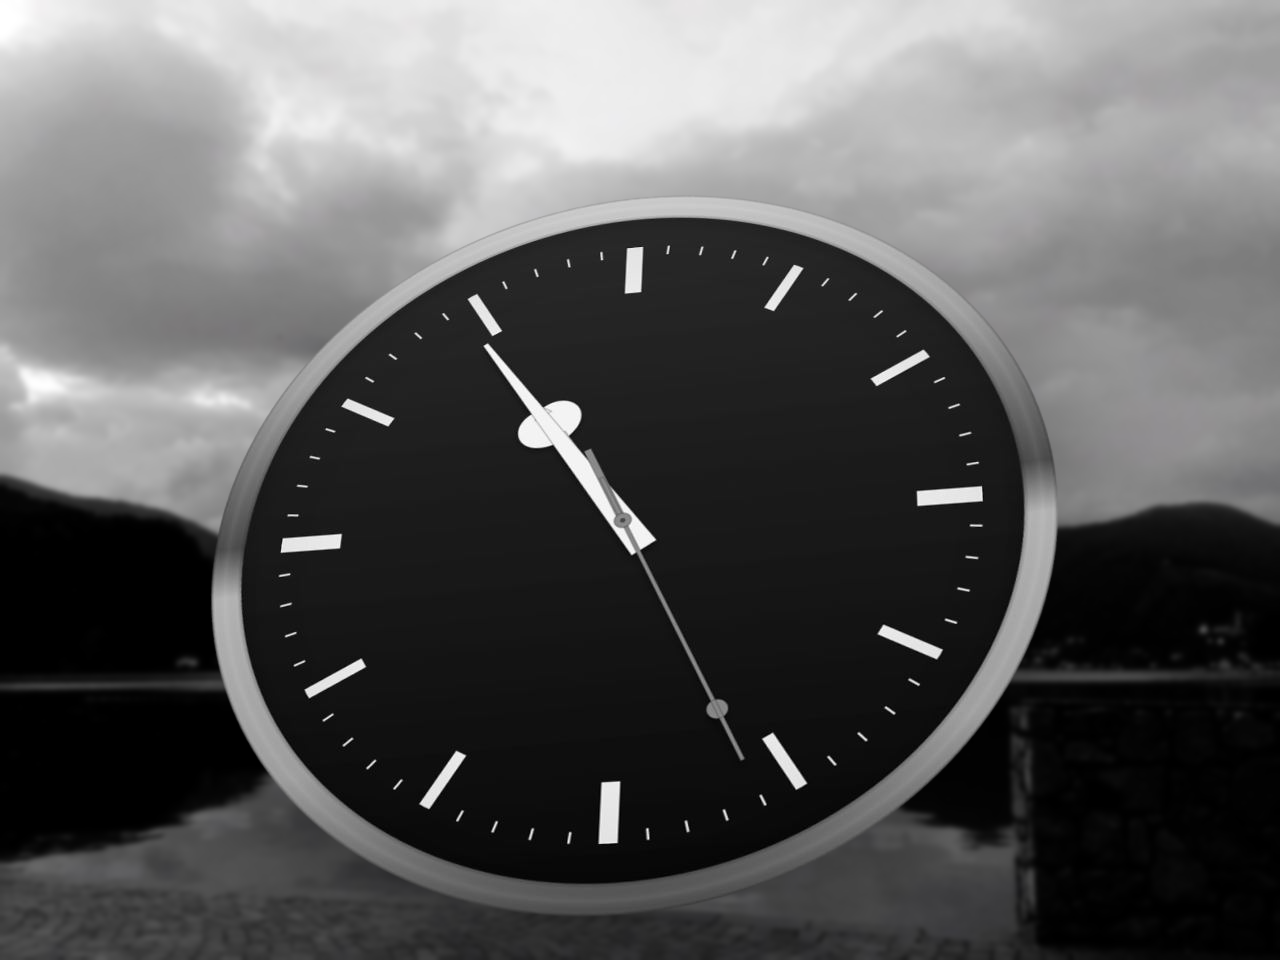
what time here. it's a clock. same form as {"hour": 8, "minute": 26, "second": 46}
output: {"hour": 10, "minute": 54, "second": 26}
